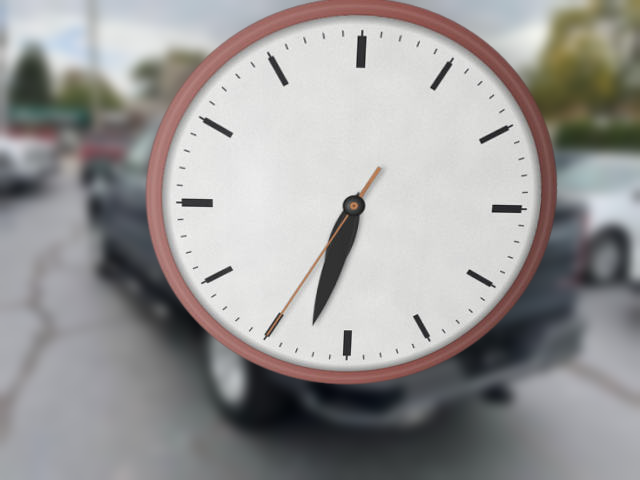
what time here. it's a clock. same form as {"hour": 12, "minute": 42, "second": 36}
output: {"hour": 6, "minute": 32, "second": 35}
